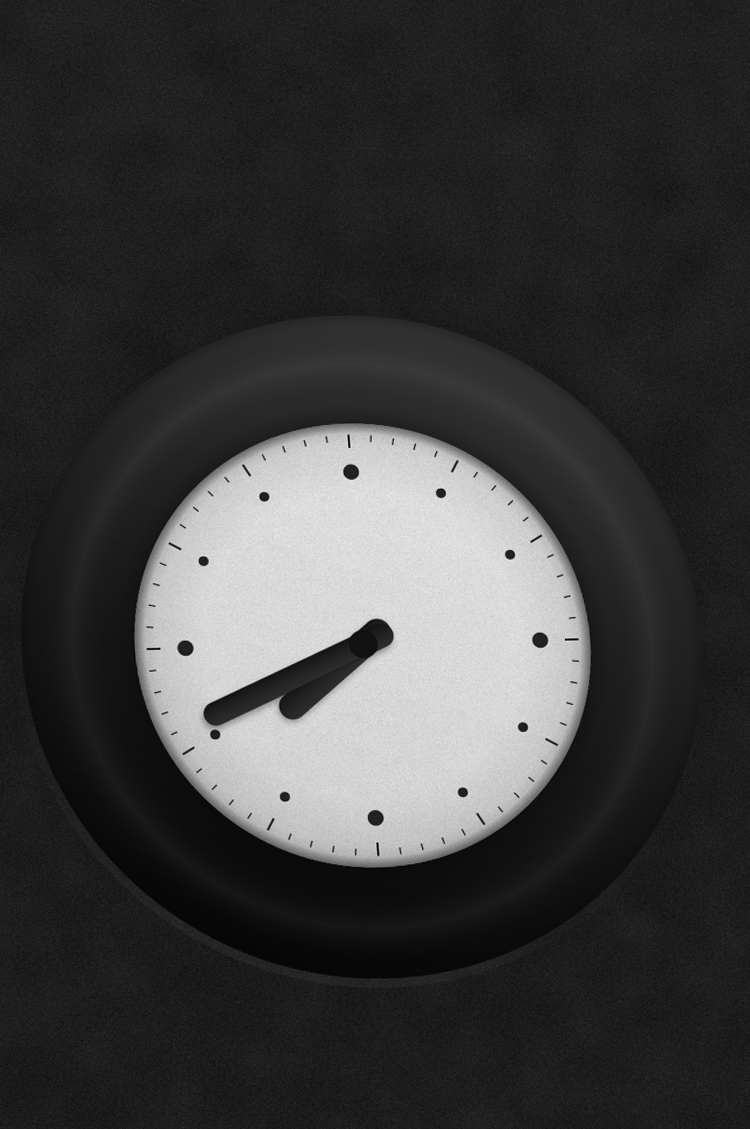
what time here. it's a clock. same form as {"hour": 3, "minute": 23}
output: {"hour": 7, "minute": 41}
